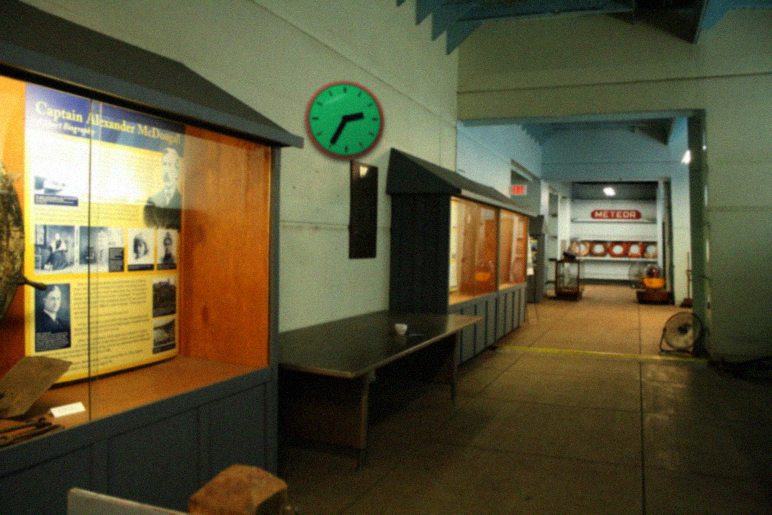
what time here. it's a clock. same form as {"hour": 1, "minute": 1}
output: {"hour": 2, "minute": 35}
